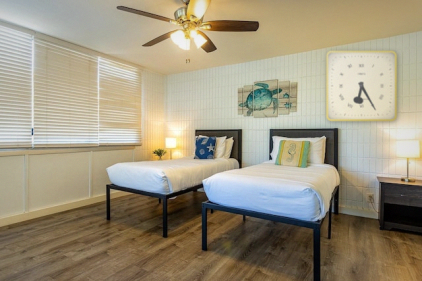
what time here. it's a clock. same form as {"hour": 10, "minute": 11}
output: {"hour": 6, "minute": 25}
